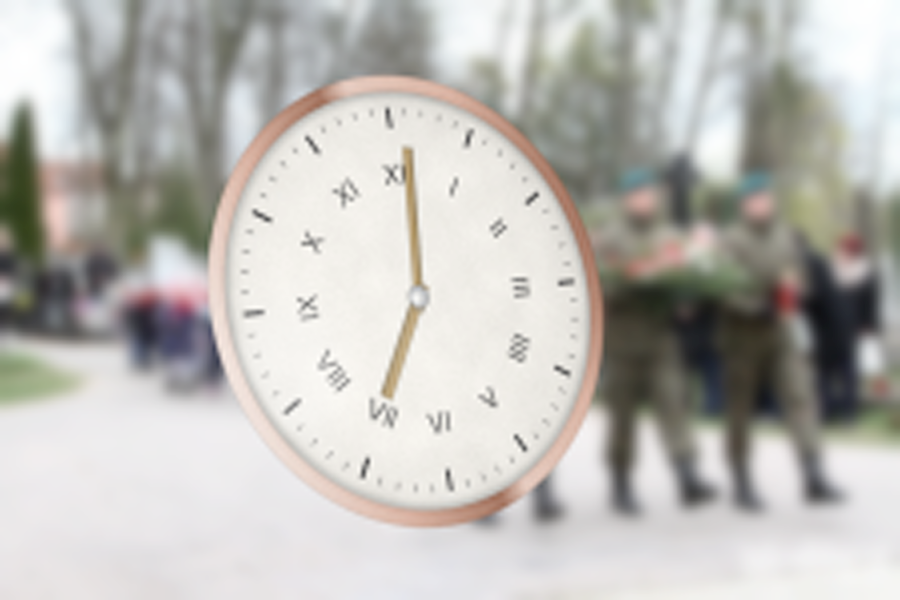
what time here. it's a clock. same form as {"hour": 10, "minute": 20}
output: {"hour": 7, "minute": 1}
